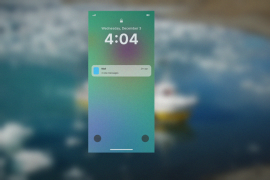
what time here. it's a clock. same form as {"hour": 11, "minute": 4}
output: {"hour": 4, "minute": 4}
